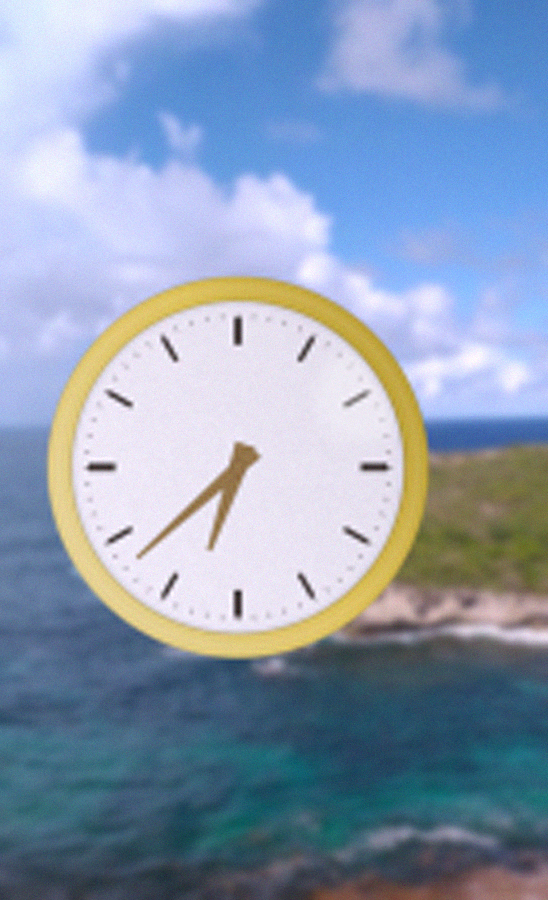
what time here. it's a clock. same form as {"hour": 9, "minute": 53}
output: {"hour": 6, "minute": 38}
